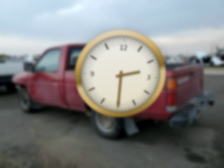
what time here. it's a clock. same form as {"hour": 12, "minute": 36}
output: {"hour": 2, "minute": 30}
